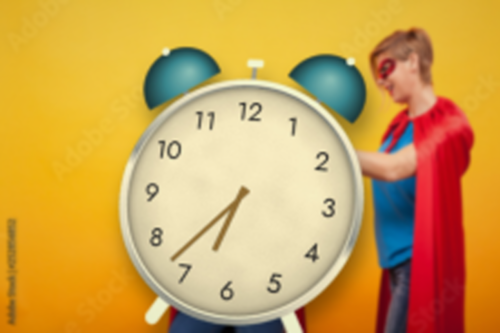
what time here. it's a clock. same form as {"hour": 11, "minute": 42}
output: {"hour": 6, "minute": 37}
